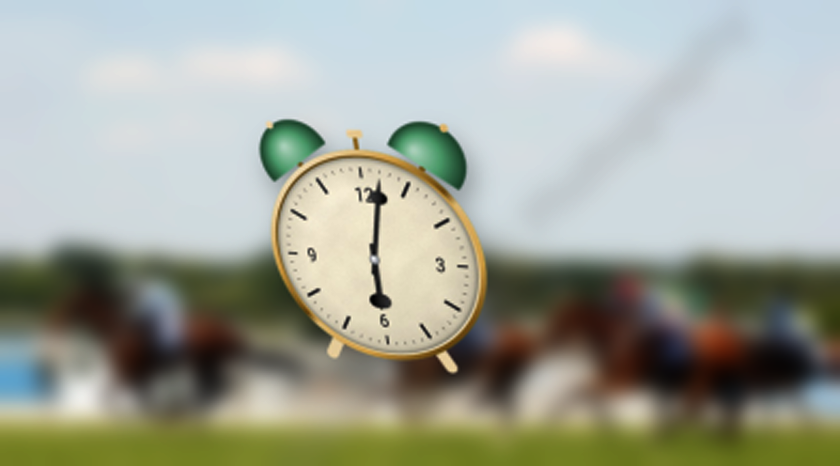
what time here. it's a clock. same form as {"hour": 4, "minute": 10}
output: {"hour": 6, "minute": 2}
